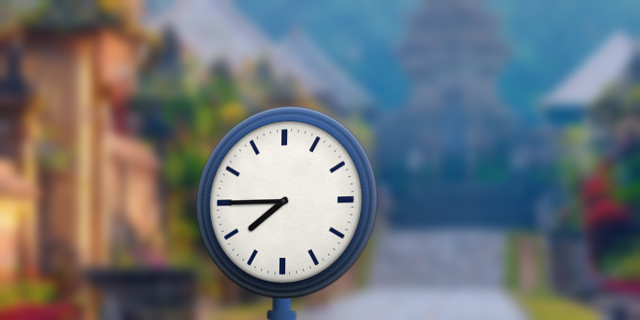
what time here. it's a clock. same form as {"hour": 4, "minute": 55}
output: {"hour": 7, "minute": 45}
